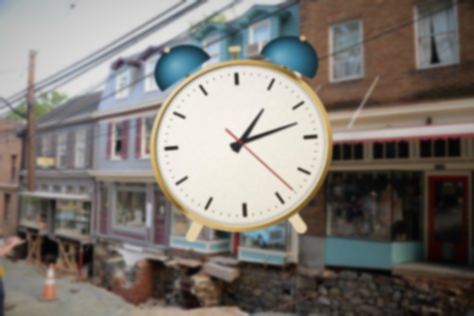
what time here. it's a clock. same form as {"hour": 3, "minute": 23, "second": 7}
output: {"hour": 1, "minute": 12, "second": 23}
